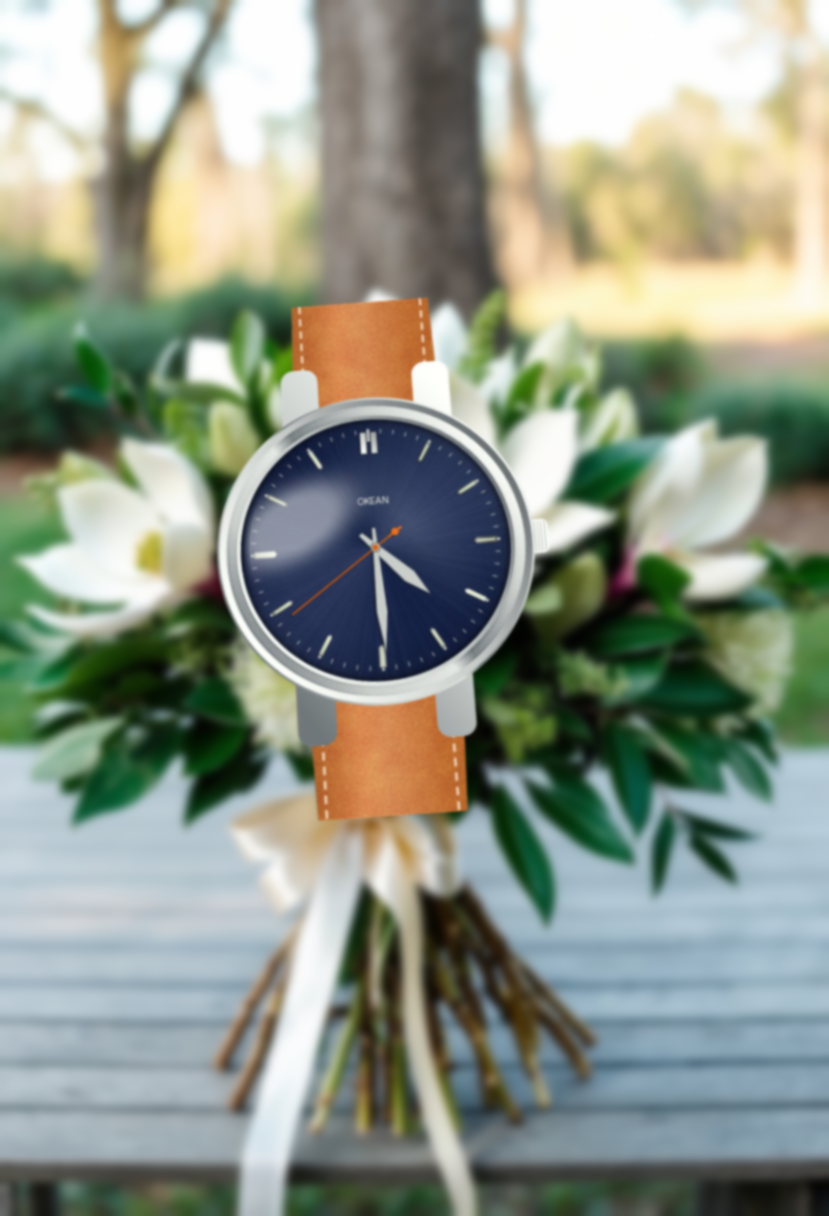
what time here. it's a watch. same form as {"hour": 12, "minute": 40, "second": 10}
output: {"hour": 4, "minute": 29, "second": 39}
